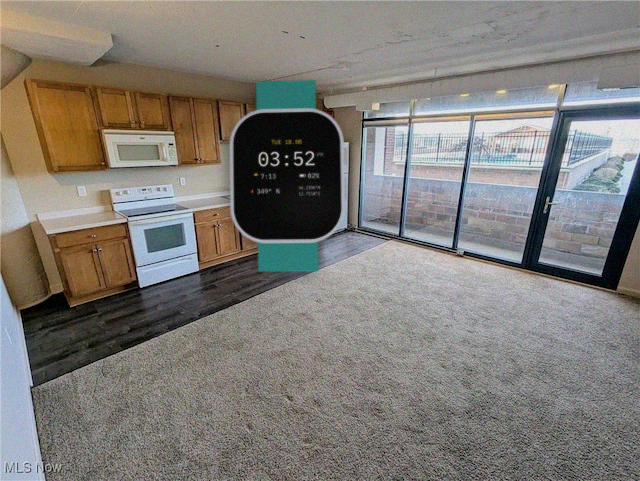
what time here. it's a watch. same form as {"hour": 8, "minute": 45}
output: {"hour": 3, "minute": 52}
